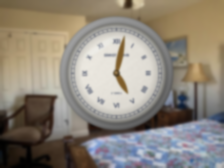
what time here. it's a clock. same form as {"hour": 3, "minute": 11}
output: {"hour": 5, "minute": 2}
